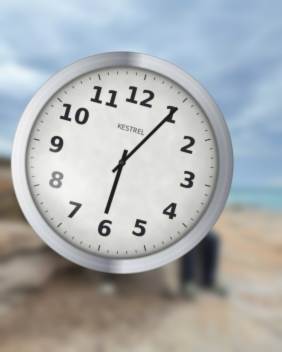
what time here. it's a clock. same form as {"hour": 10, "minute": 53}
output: {"hour": 6, "minute": 5}
